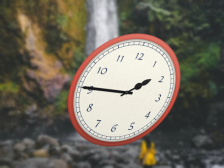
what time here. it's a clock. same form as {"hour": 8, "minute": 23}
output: {"hour": 1, "minute": 45}
